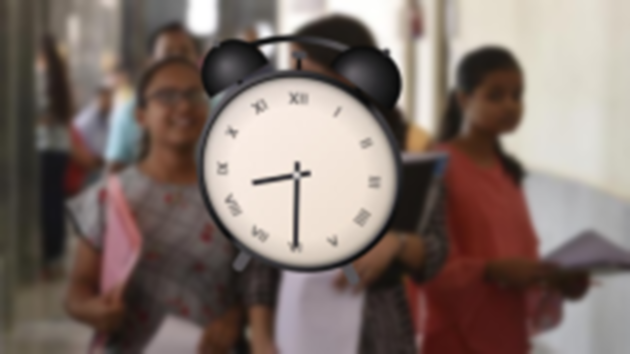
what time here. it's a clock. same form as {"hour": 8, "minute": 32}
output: {"hour": 8, "minute": 30}
